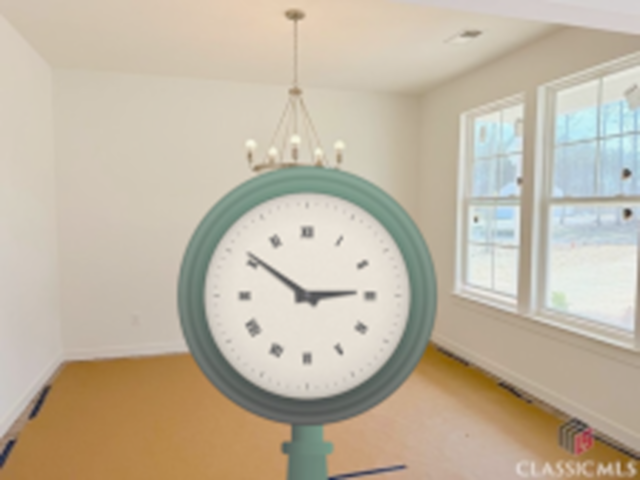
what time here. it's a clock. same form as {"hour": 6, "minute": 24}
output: {"hour": 2, "minute": 51}
